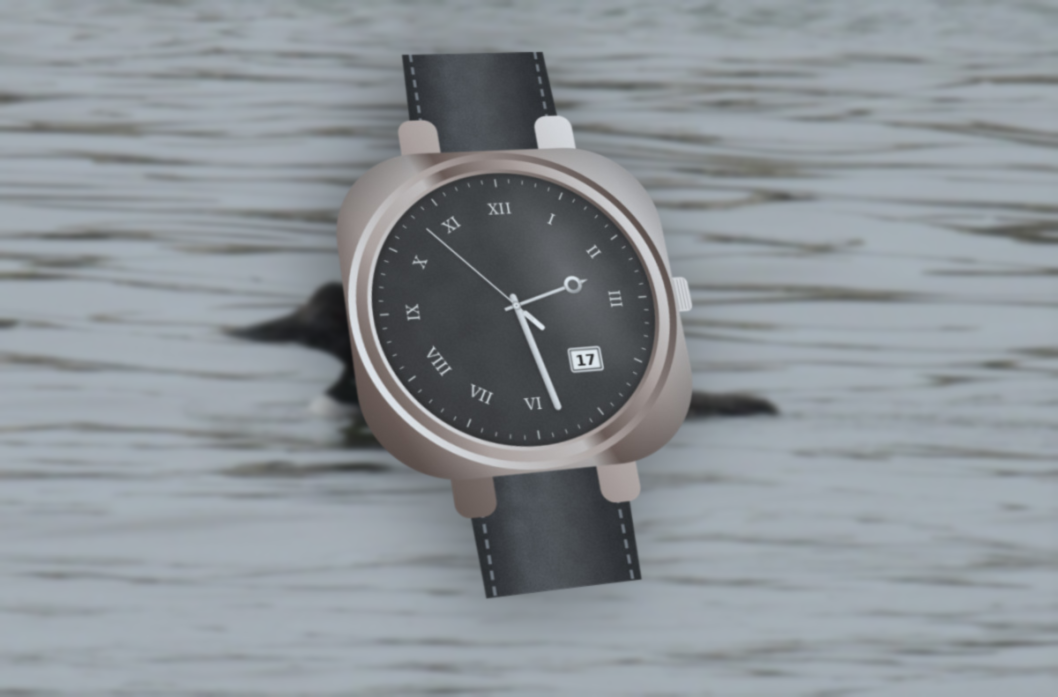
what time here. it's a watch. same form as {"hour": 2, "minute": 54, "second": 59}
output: {"hour": 2, "minute": 27, "second": 53}
